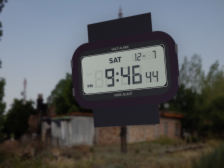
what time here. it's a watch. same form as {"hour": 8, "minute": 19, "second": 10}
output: {"hour": 9, "minute": 46, "second": 44}
